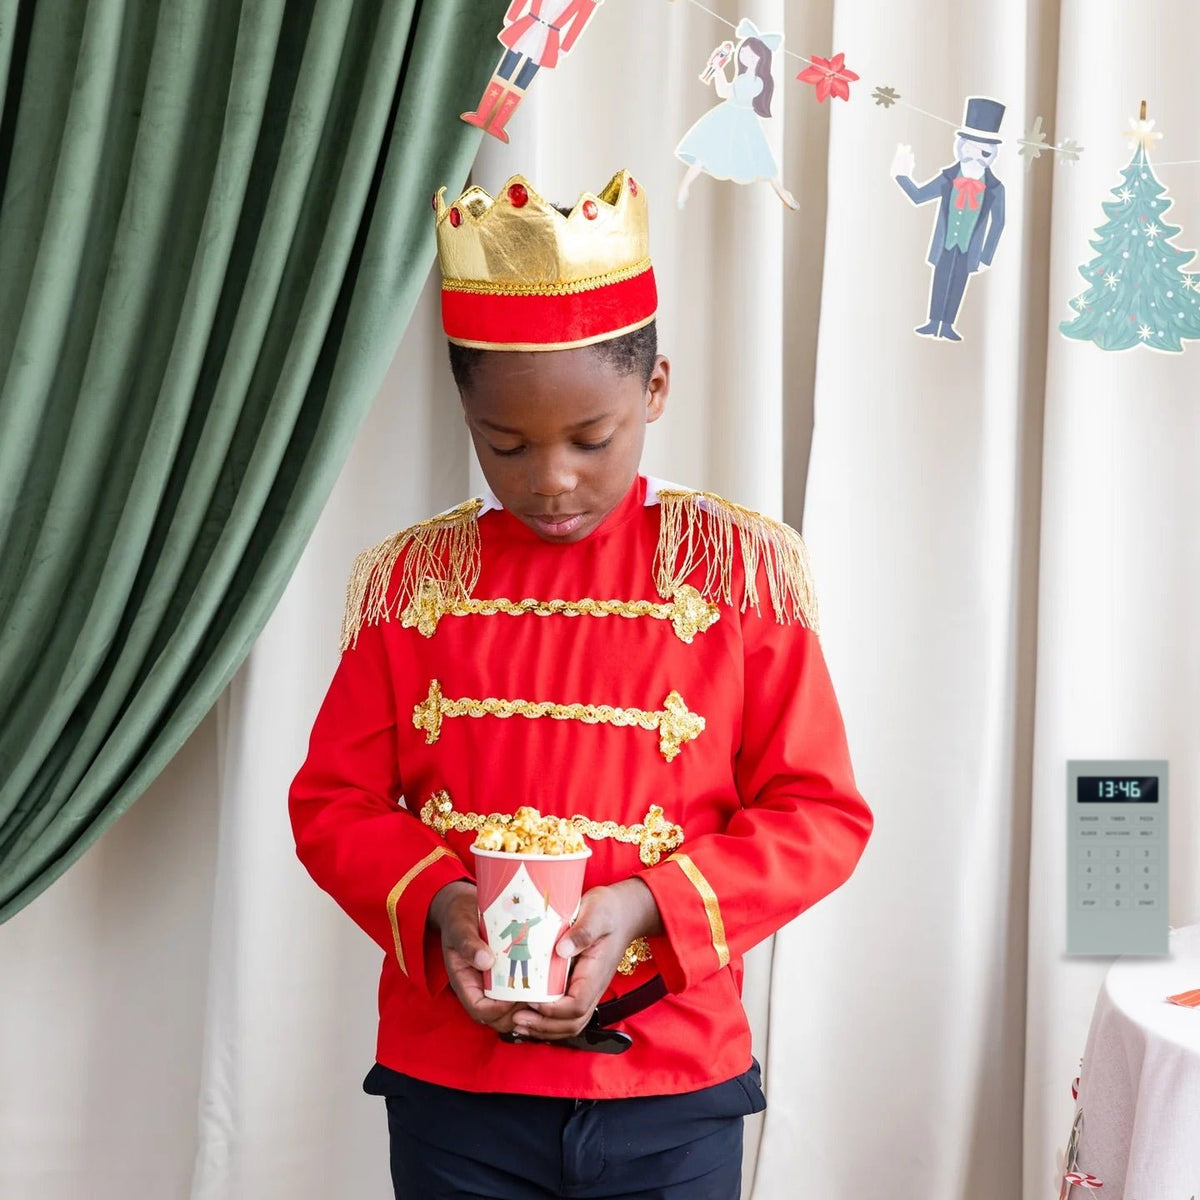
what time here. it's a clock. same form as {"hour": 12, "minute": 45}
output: {"hour": 13, "minute": 46}
